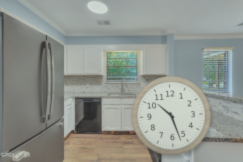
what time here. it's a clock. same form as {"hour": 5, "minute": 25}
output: {"hour": 10, "minute": 27}
